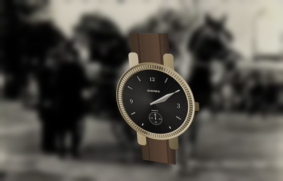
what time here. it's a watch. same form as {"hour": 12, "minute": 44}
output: {"hour": 2, "minute": 10}
